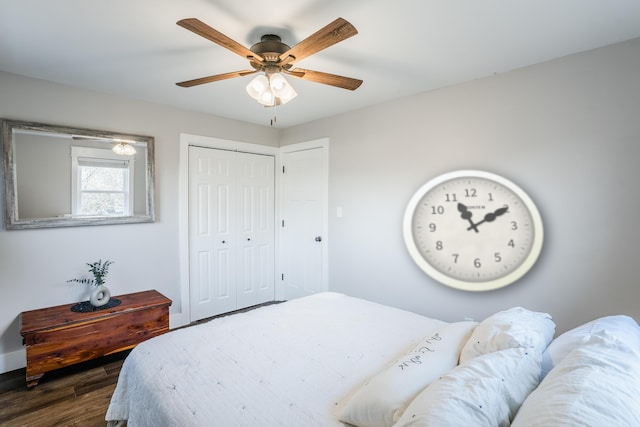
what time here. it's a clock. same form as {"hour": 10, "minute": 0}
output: {"hour": 11, "minute": 10}
